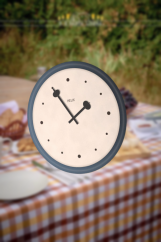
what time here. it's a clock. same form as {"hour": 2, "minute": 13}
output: {"hour": 1, "minute": 55}
